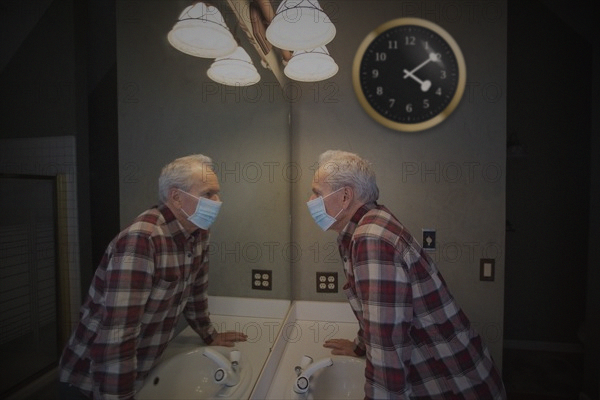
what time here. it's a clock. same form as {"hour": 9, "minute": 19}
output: {"hour": 4, "minute": 9}
